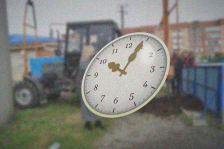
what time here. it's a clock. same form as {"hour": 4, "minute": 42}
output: {"hour": 10, "minute": 4}
